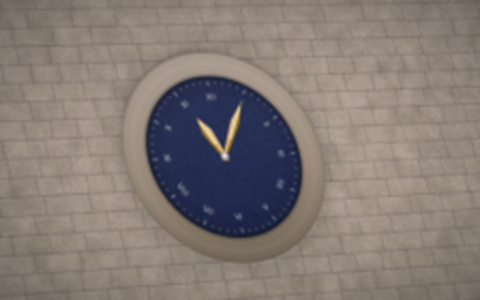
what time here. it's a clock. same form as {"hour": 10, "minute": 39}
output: {"hour": 11, "minute": 5}
